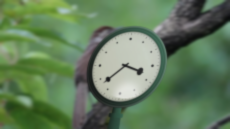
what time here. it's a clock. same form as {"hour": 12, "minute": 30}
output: {"hour": 3, "minute": 38}
